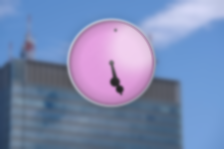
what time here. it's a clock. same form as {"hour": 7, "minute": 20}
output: {"hour": 5, "minute": 26}
